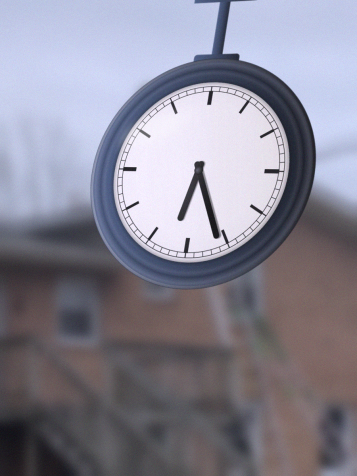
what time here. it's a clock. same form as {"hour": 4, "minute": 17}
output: {"hour": 6, "minute": 26}
